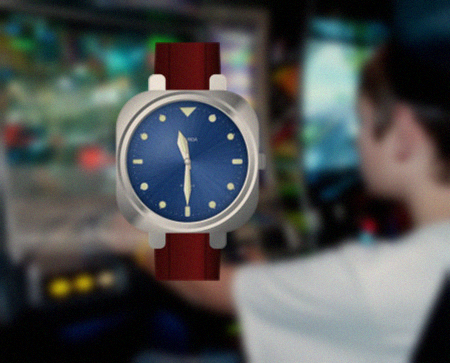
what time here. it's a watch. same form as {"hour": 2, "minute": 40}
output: {"hour": 11, "minute": 30}
